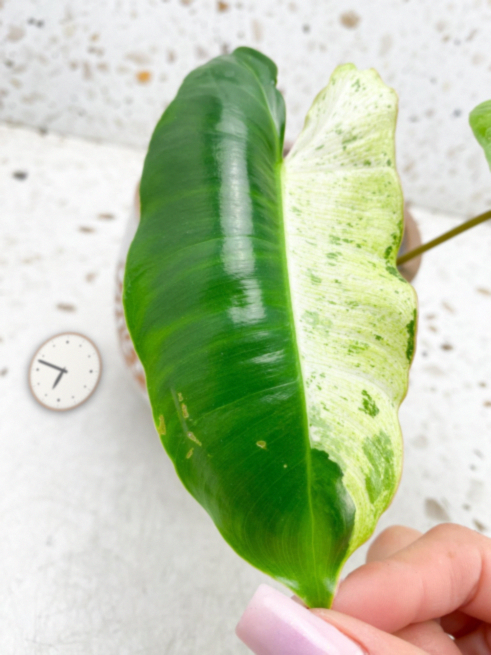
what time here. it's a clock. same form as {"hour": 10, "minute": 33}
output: {"hour": 6, "minute": 48}
